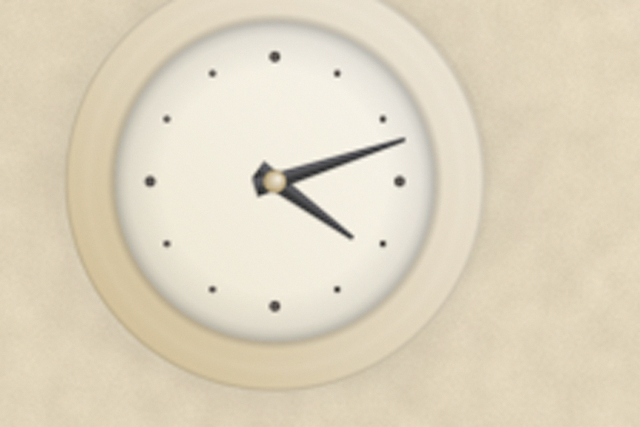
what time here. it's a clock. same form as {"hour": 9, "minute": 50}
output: {"hour": 4, "minute": 12}
